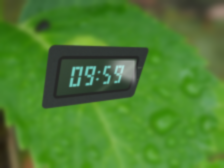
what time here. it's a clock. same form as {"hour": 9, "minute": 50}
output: {"hour": 9, "minute": 59}
